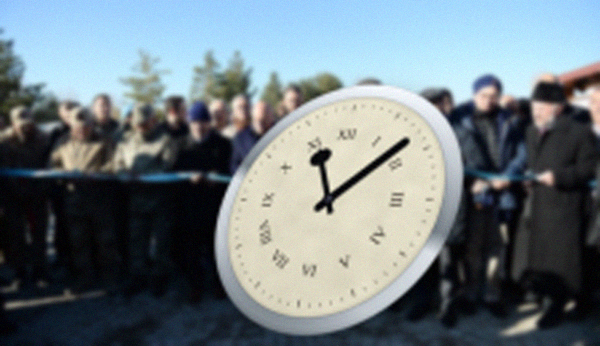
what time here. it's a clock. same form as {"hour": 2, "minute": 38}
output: {"hour": 11, "minute": 8}
